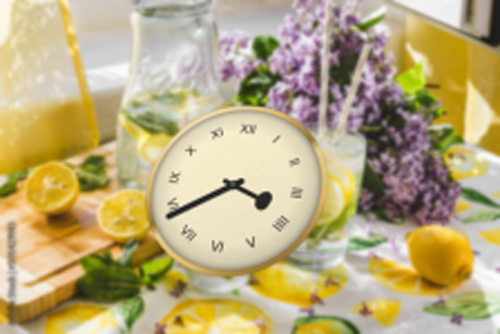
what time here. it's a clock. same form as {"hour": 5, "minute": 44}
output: {"hour": 3, "minute": 39}
